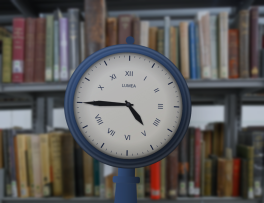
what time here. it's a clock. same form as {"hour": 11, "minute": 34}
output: {"hour": 4, "minute": 45}
